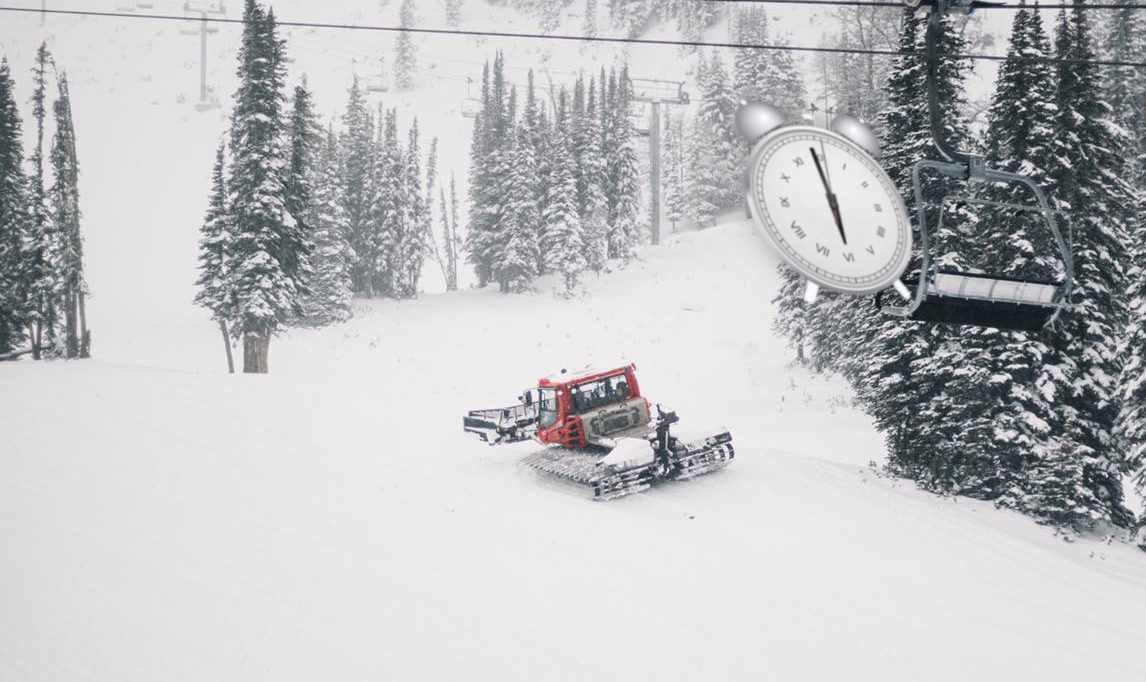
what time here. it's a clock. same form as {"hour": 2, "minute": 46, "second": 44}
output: {"hour": 5, "minute": 59, "second": 1}
